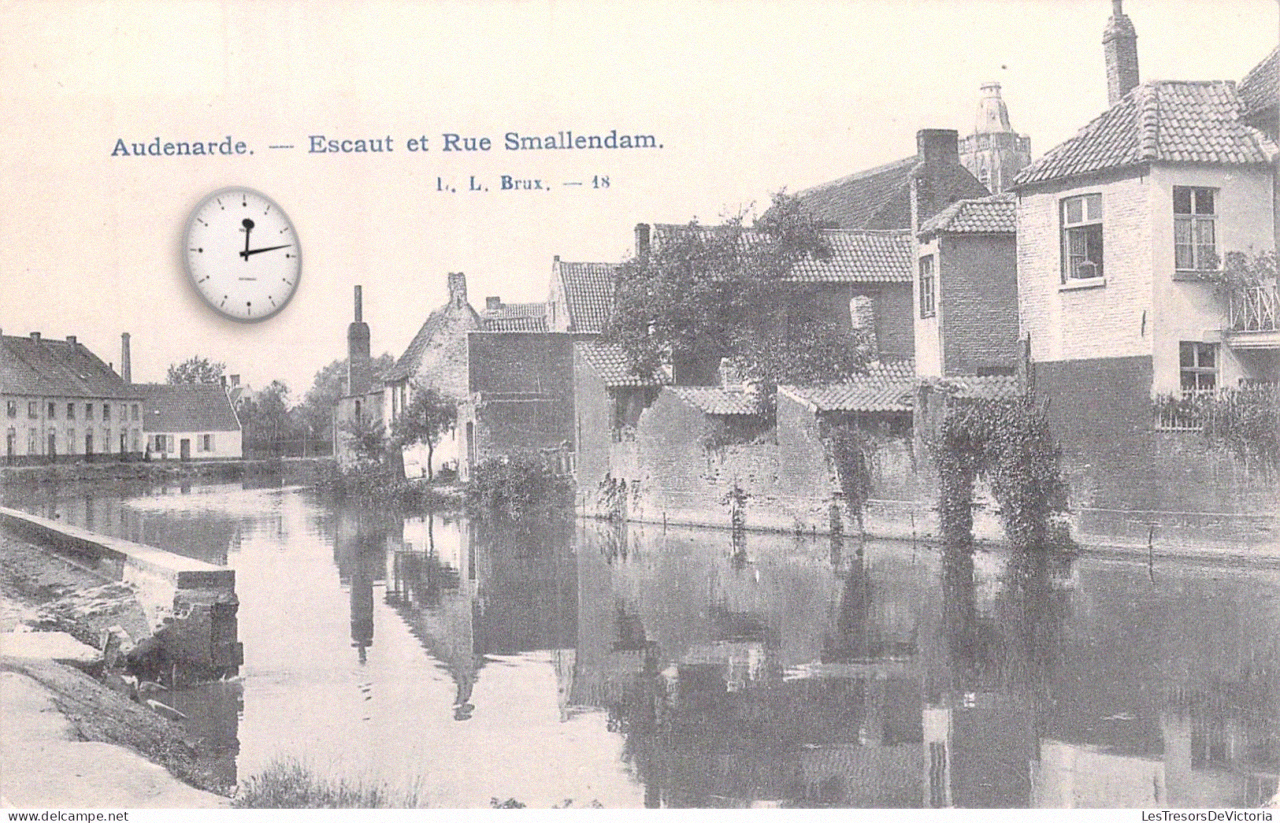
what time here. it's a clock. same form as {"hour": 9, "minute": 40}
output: {"hour": 12, "minute": 13}
